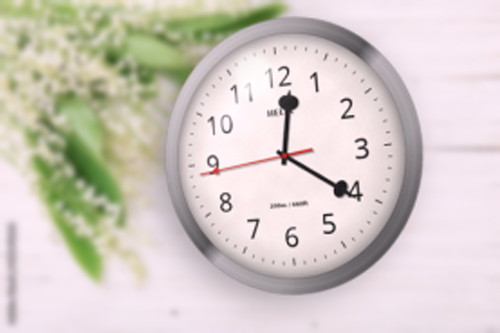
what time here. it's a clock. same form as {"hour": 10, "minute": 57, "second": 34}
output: {"hour": 12, "minute": 20, "second": 44}
